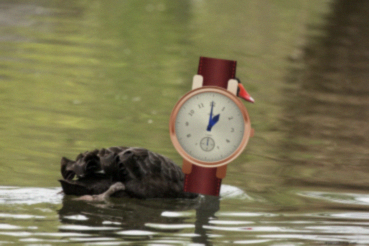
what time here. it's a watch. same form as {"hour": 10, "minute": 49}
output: {"hour": 1, "minute": 0}
